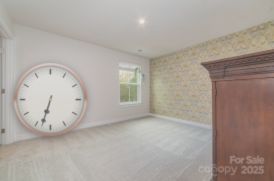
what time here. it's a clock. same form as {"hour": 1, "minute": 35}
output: {"hour": 6, "minute": 33}
